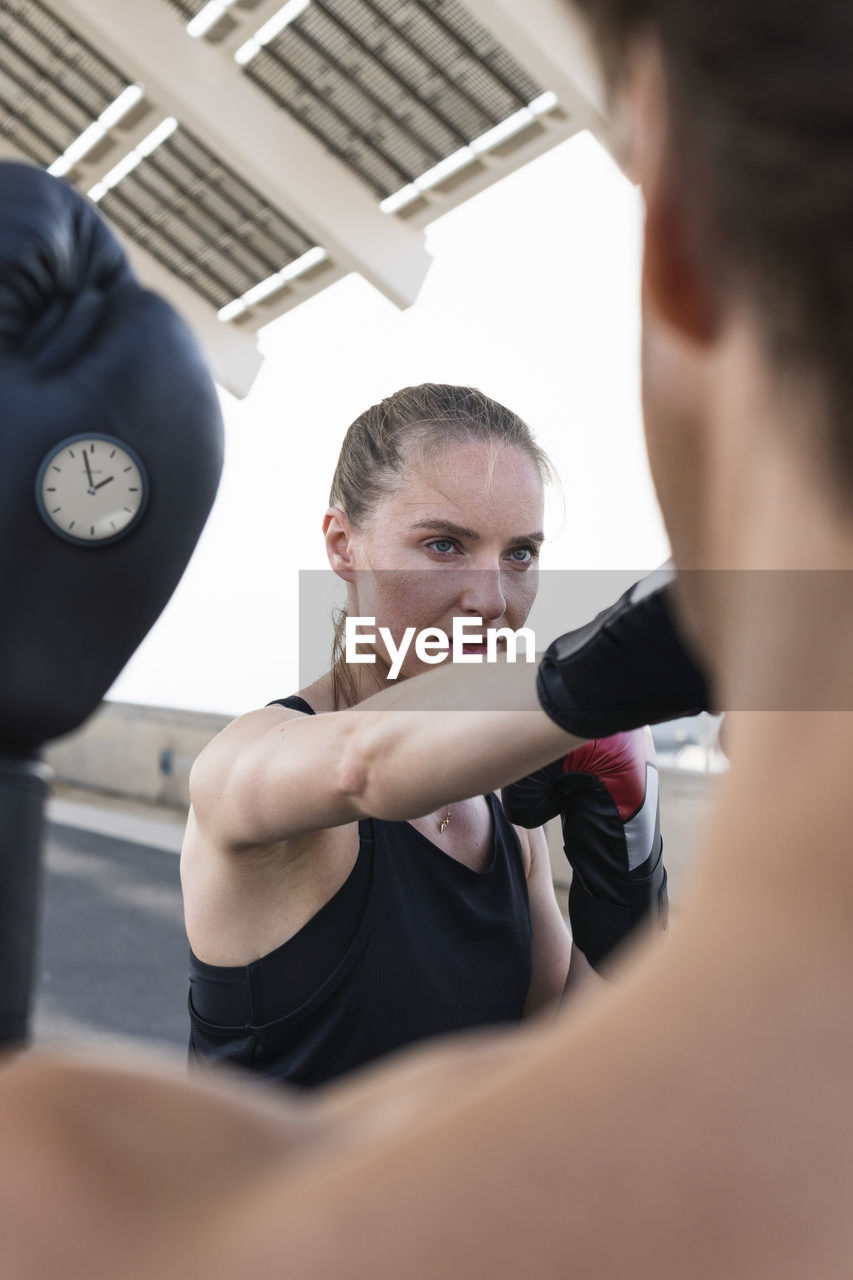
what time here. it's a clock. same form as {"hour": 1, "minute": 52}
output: {"hour": 1, "minute": 58}
